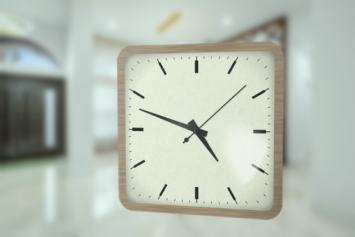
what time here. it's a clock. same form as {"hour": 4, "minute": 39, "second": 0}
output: {"hour": 4, "minute": 48, "second": 8}
